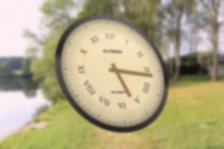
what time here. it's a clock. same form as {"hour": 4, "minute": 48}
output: {"hour": 5, "minute": 16}
